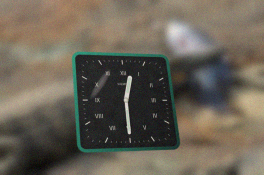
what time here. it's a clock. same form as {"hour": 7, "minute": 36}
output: {"hour": 12, "minute": 30}
